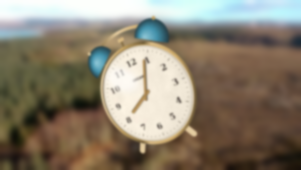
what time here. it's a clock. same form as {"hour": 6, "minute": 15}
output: {"hour": 8, "minute": 4}
